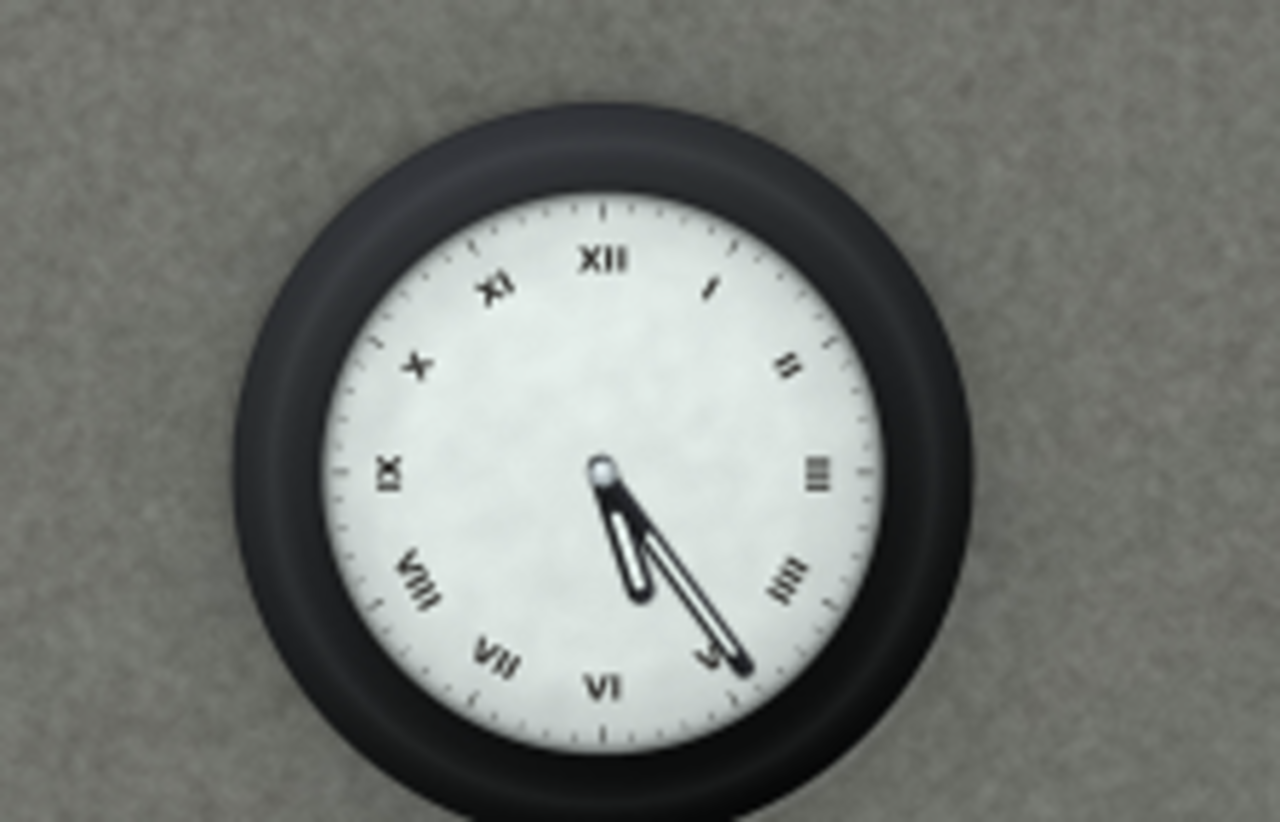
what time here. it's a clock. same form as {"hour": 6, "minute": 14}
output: {"hour": 5, "minute": 24}
